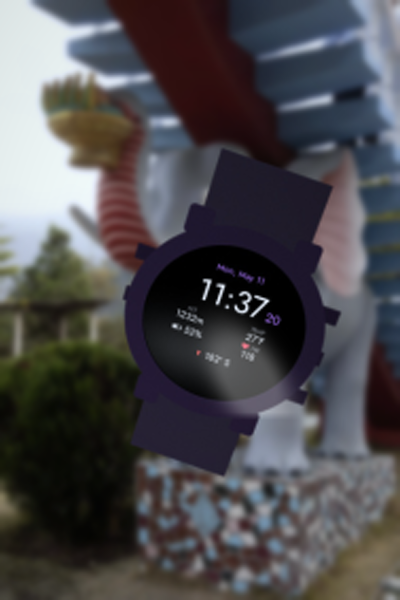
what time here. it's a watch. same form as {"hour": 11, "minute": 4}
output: {"hour": 11, "minute": 37}
